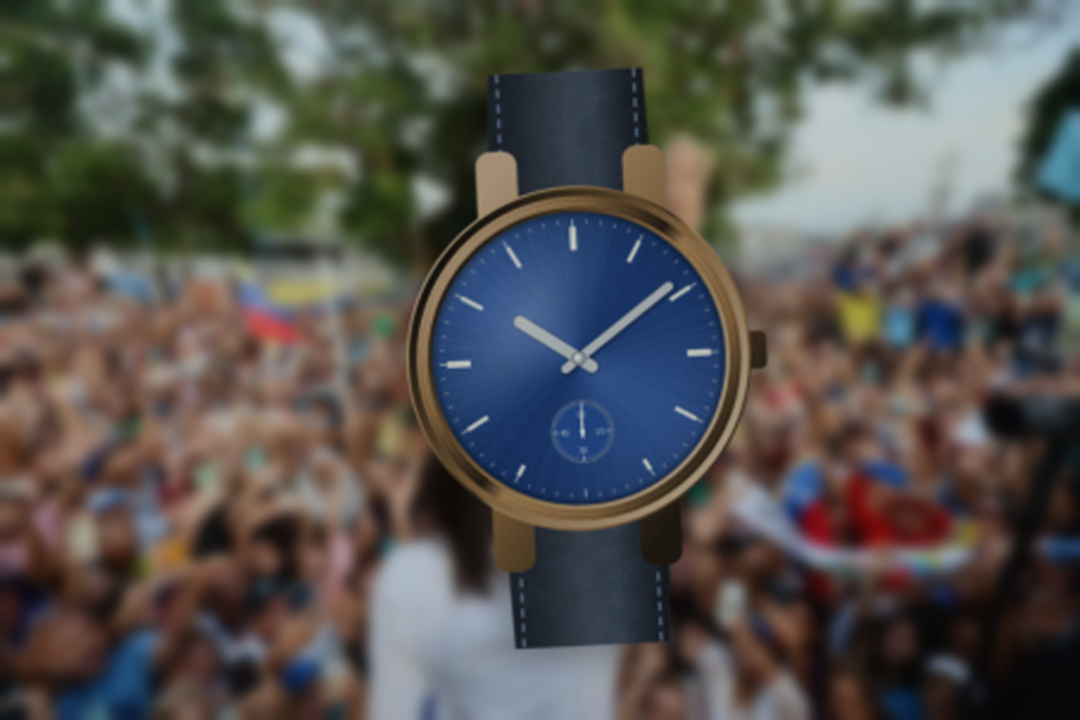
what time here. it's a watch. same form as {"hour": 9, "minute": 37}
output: {"hour": 10, "minute": 9}
